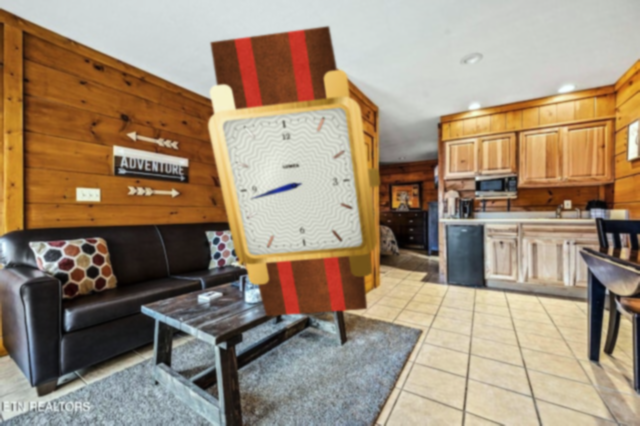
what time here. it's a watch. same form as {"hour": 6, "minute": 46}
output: {"hour": 8, "minute": 43}
